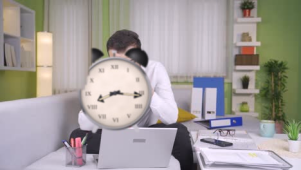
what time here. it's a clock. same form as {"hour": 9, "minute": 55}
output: {"hour": 8, "minute": 16}
